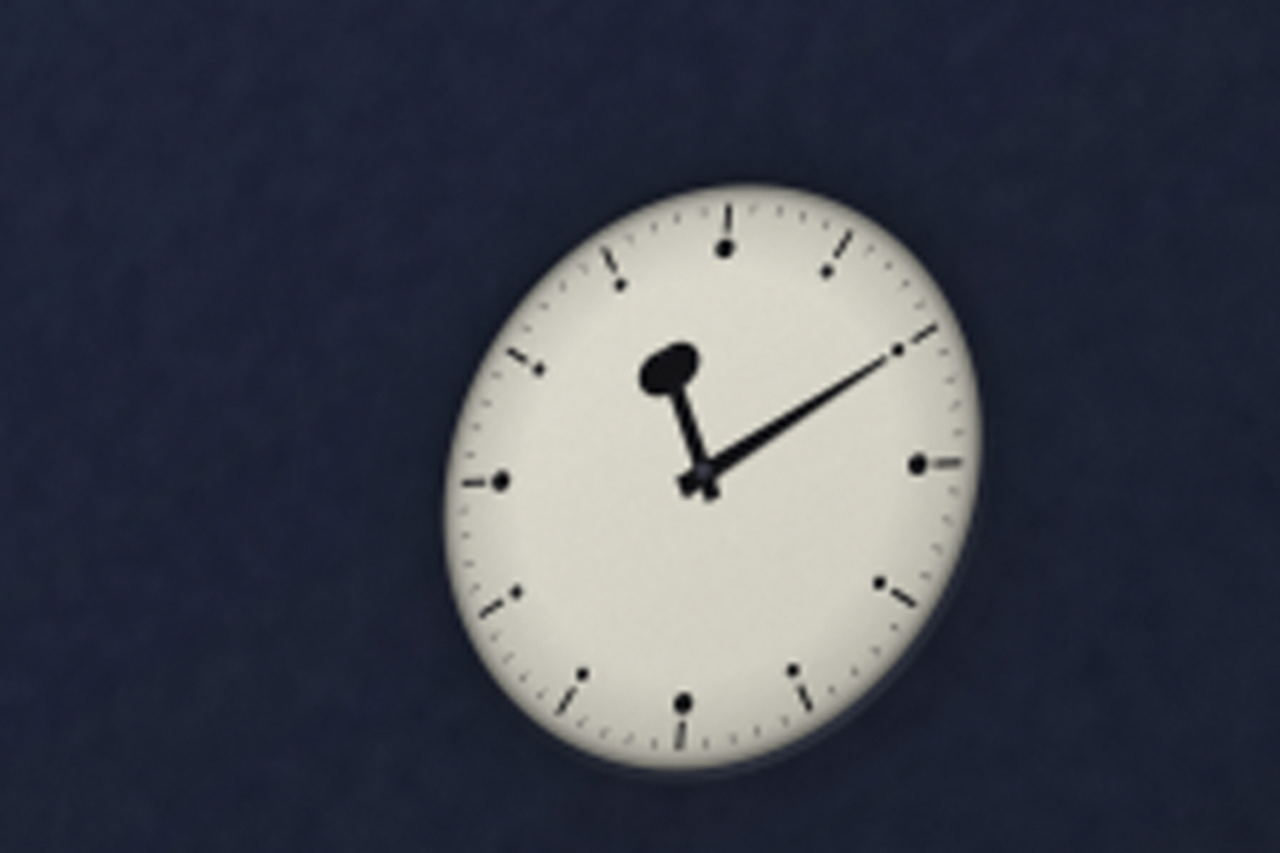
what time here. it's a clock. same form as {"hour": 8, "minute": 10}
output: {"hour": 11, "minute": 10}
